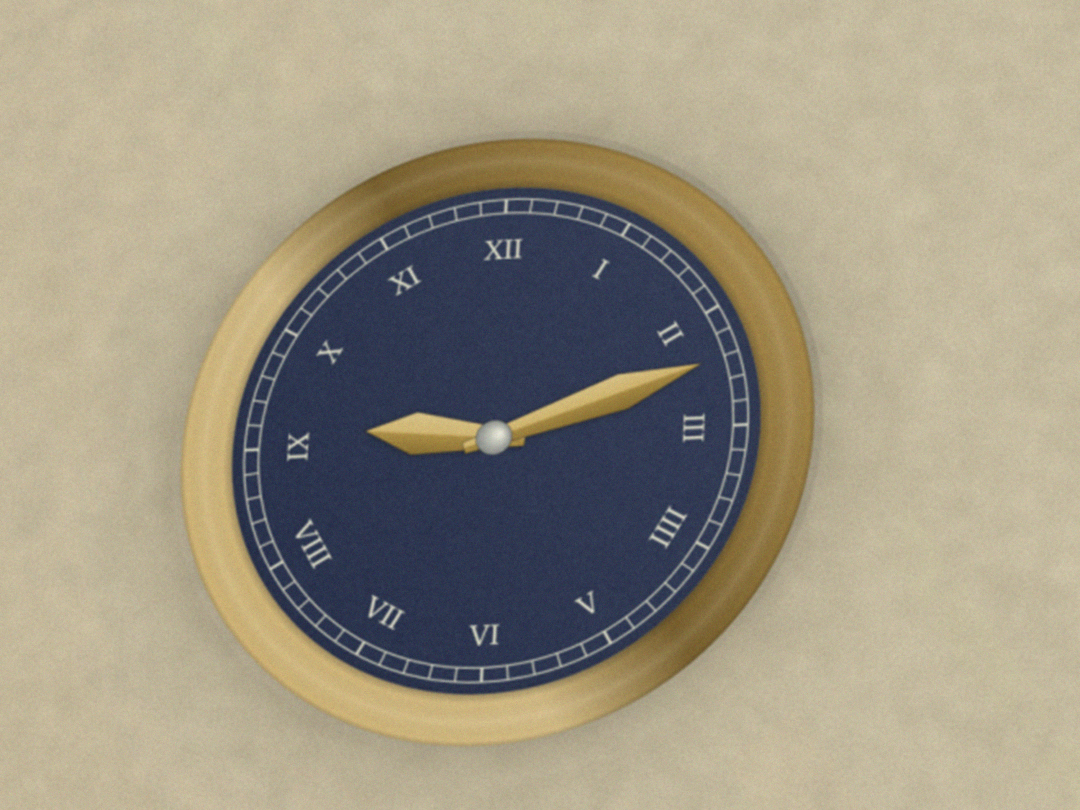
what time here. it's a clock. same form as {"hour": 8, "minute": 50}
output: {"hour": 9, "minute": 12}
